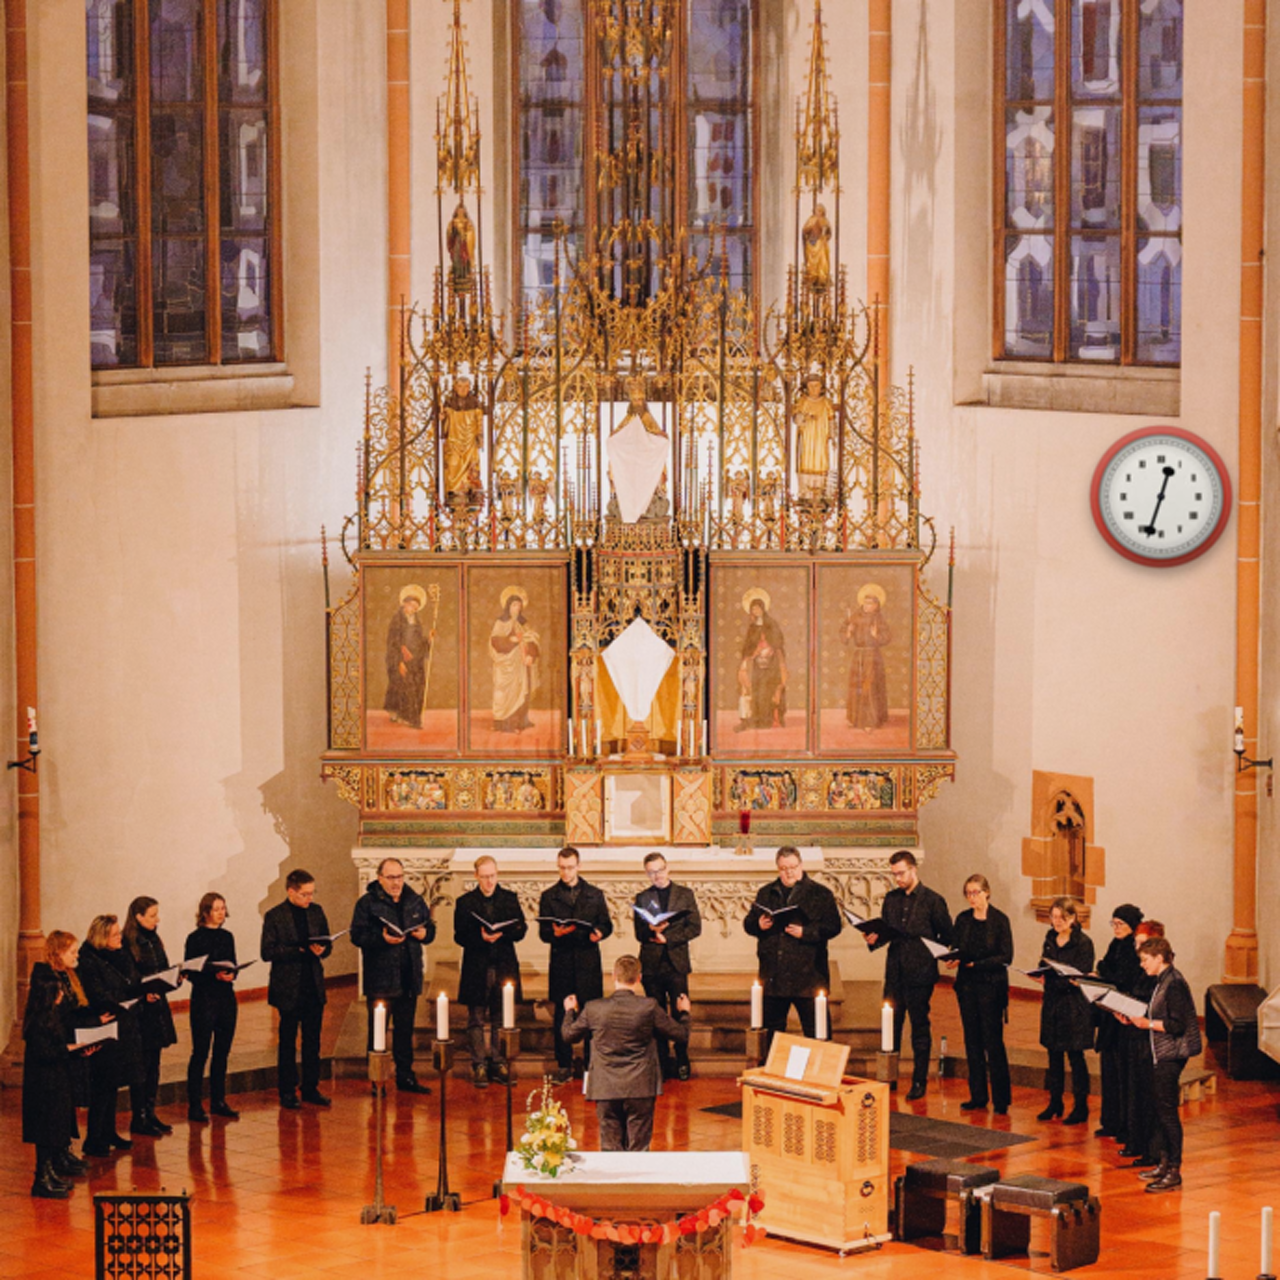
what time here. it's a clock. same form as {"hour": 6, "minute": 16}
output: {"hour": 12, "minute": 33}
